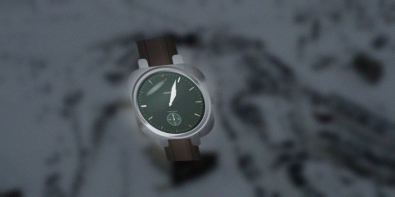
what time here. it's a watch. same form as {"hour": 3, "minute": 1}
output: {"hour": 1, "minute": 4}
